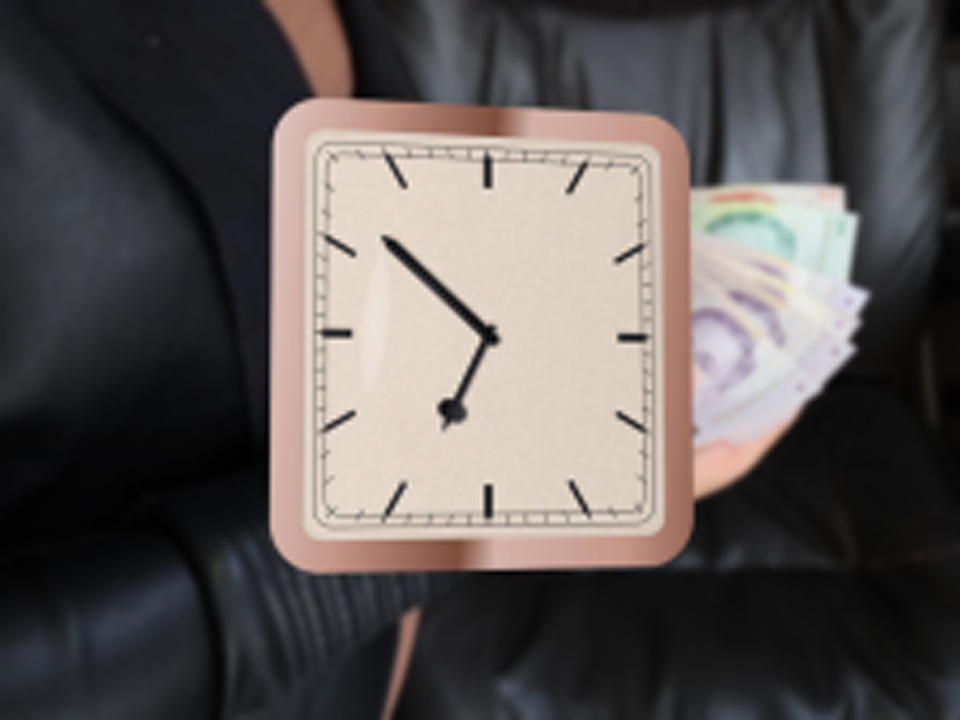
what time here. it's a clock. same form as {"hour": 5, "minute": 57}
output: {"hour": 6, "minute": 52}
